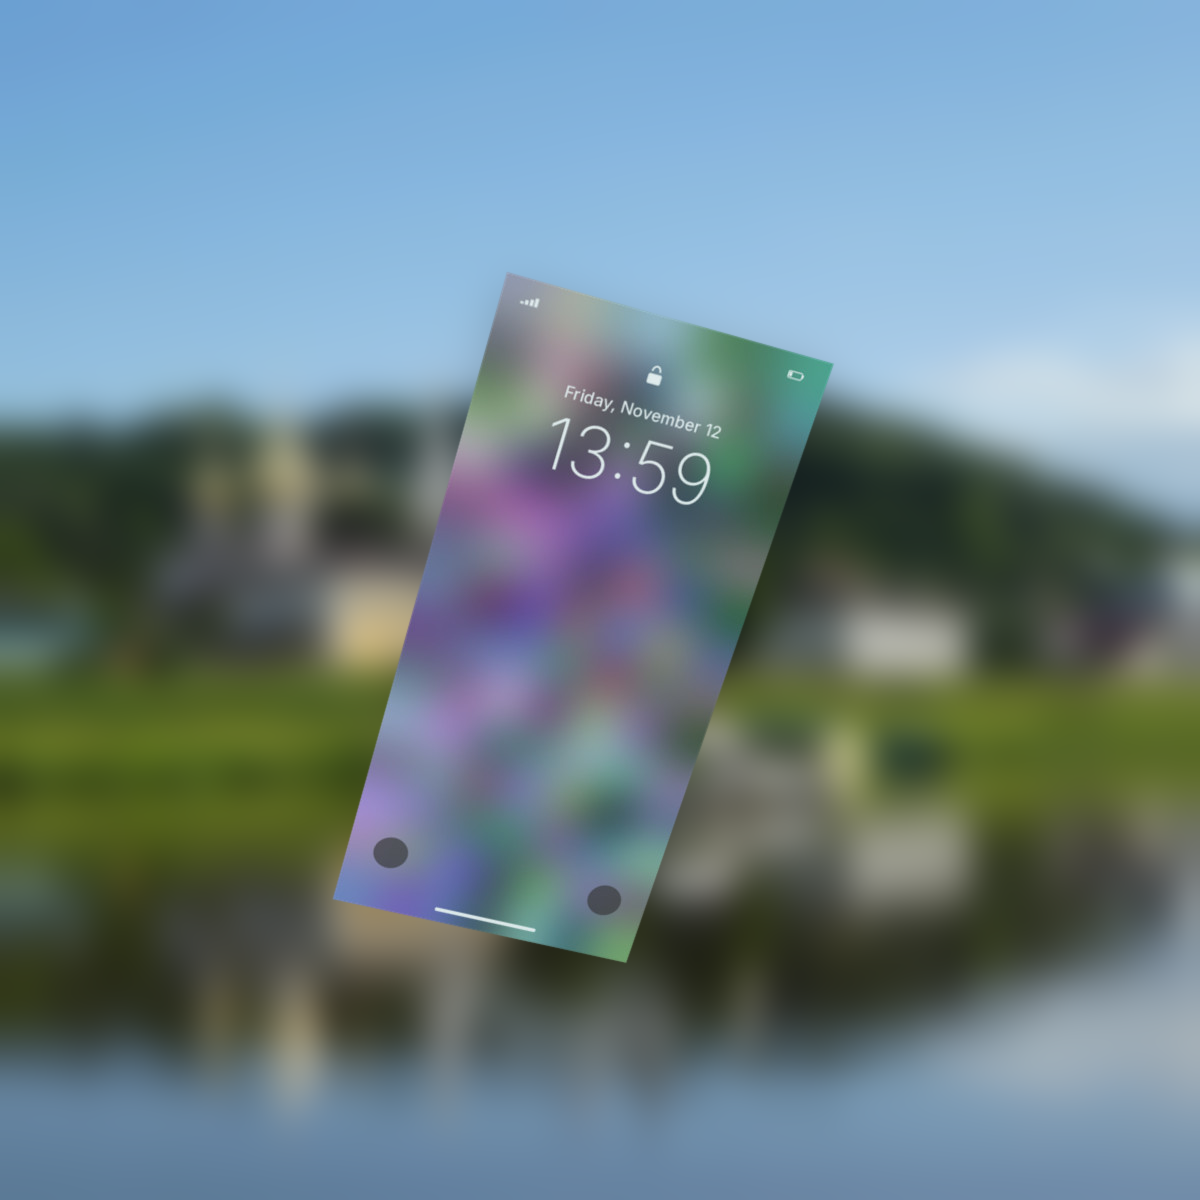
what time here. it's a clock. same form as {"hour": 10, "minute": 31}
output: {"hour": 13, "minute": 59}
